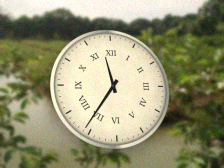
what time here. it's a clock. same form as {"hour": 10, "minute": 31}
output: {"hour": 11, "minute": 36}
